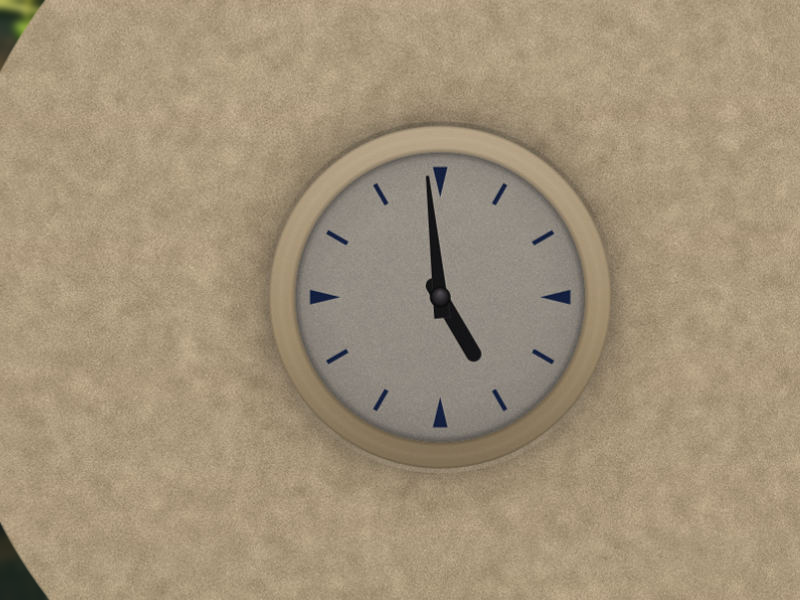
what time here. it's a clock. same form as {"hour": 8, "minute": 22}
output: {"hour": 4, "minute": 59}
